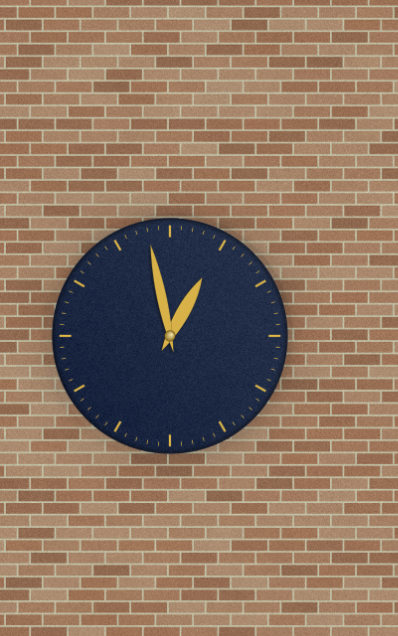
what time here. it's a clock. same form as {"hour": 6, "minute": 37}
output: {"hour": 12, "minute": 58}
